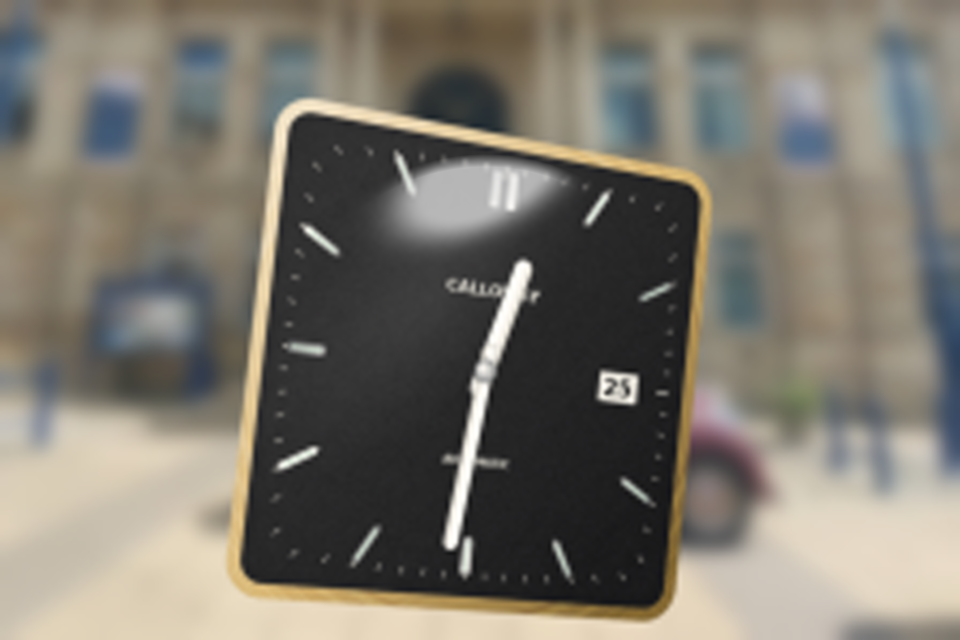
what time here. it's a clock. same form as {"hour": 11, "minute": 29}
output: {"hour": 12, "minute": 31}
